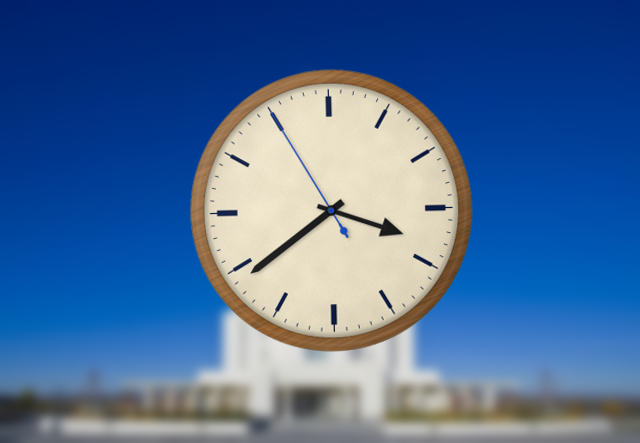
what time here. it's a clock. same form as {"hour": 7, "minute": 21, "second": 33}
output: {"hour": 3, "minute": 38, "second": 55}
